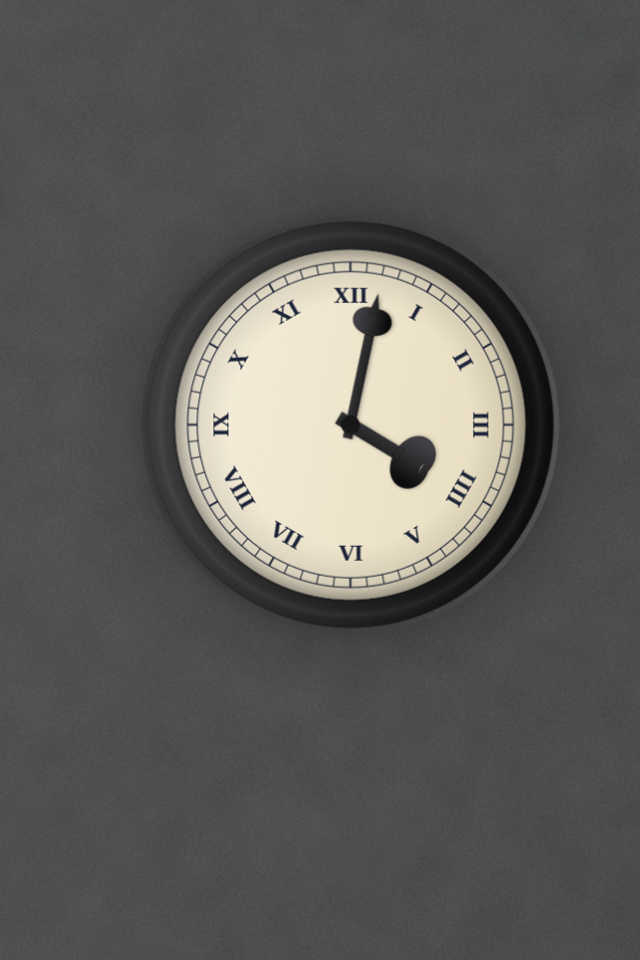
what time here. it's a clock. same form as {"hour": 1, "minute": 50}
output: {"hour": 4, "minute": 2}
